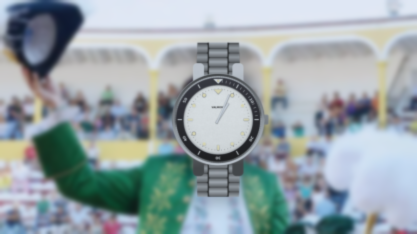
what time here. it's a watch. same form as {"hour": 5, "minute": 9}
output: {"hour": 1, "minute": 4}
